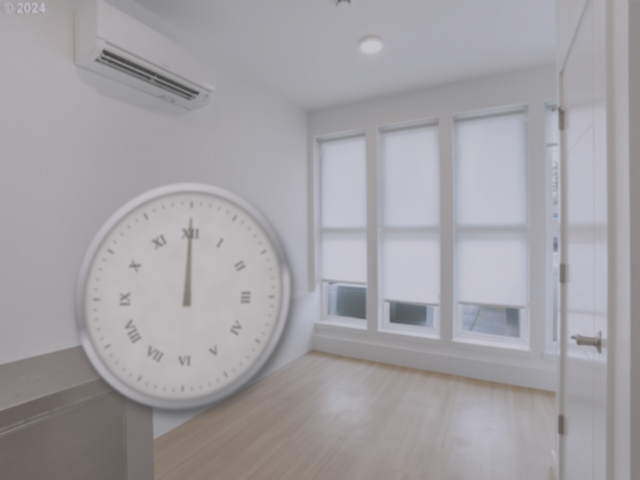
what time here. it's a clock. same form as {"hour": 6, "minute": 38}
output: {"hour": 12, "minute": 0}
